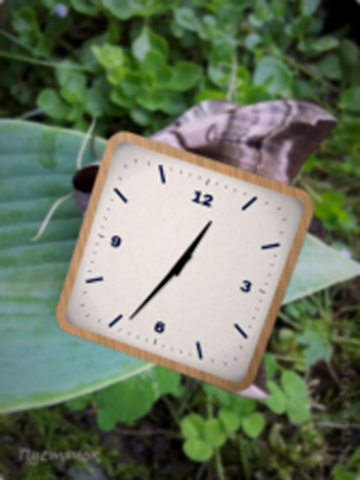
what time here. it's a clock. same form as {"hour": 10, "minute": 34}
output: {"hour": 12, "minute": 34}
